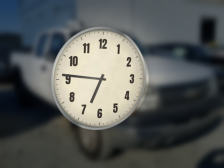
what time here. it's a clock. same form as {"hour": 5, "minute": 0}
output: {"hour": 6, "minute": 46}
